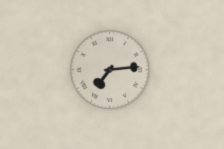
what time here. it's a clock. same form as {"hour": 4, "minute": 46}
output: {"hour": 7, "minute": 14}
